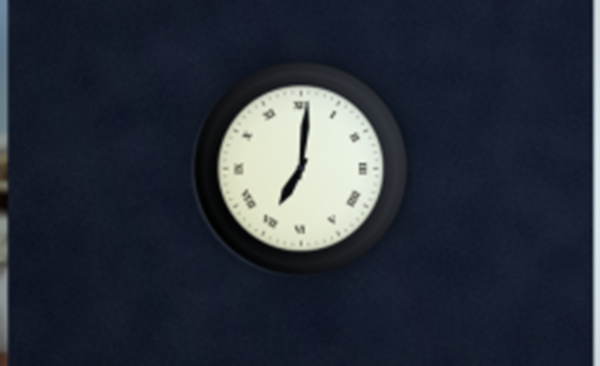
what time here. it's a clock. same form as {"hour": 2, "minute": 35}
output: {"hour": 7, "minute": 1}
